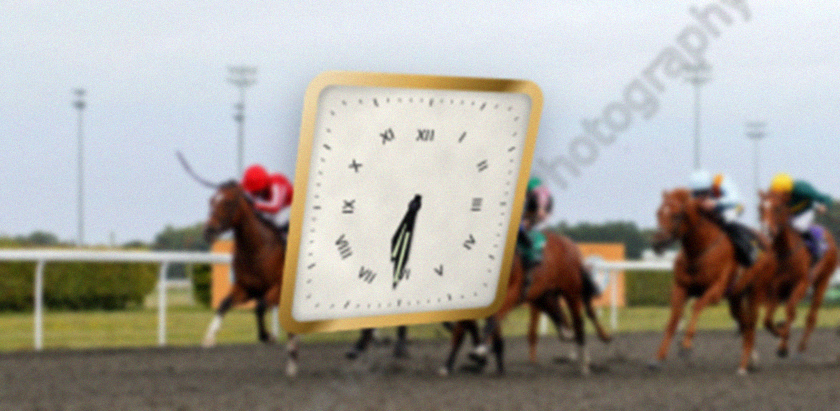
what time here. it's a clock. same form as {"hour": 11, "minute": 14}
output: {"hour": 6, "minute": 31}
